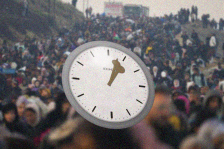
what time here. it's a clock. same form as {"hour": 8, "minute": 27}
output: {"hour": 1, "minute": 3}
